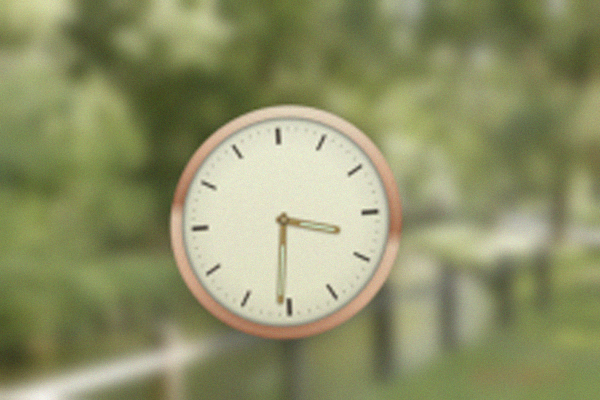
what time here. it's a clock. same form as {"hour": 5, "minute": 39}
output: {"hour": 3, "minute": 31}
